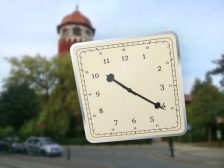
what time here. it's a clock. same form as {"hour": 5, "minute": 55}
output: {"hour": 10, "minute": 21}
